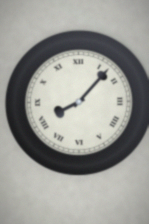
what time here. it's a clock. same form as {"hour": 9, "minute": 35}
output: {"hour": 8, "minute": 7}
